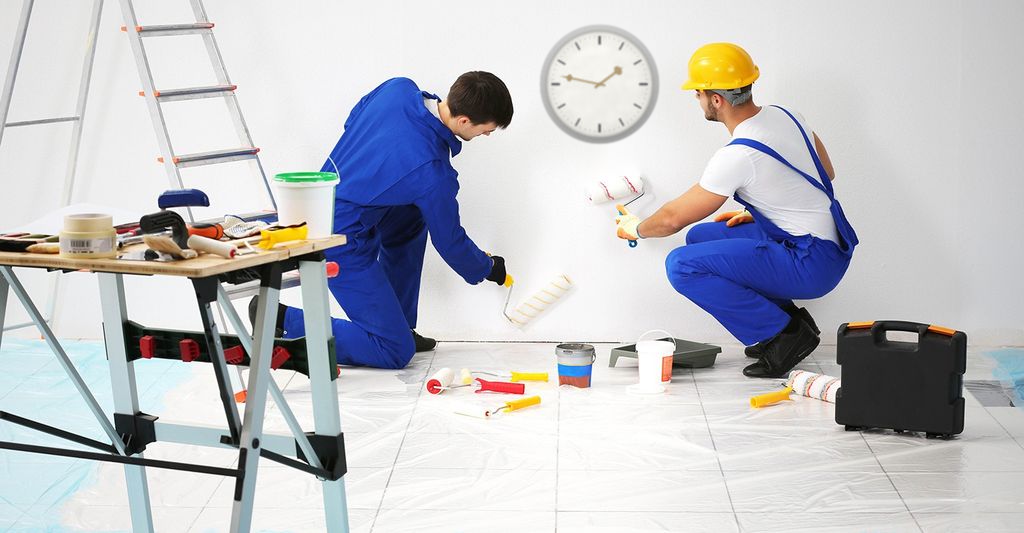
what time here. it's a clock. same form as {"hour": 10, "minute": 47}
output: {"hour": 1, "minute": 47}
